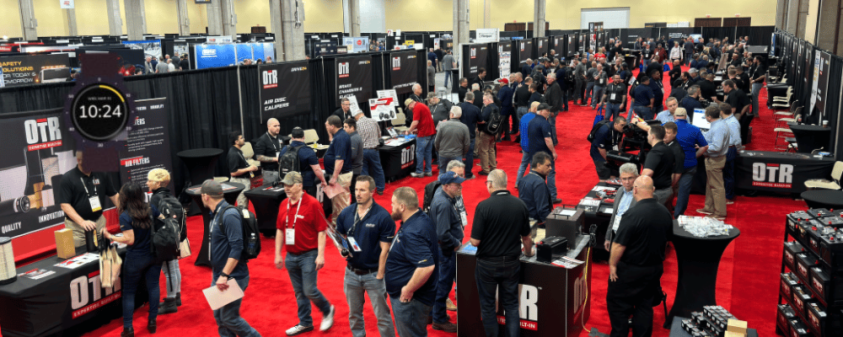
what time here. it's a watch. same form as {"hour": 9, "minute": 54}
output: {"hour": 10, "minute": 24}
